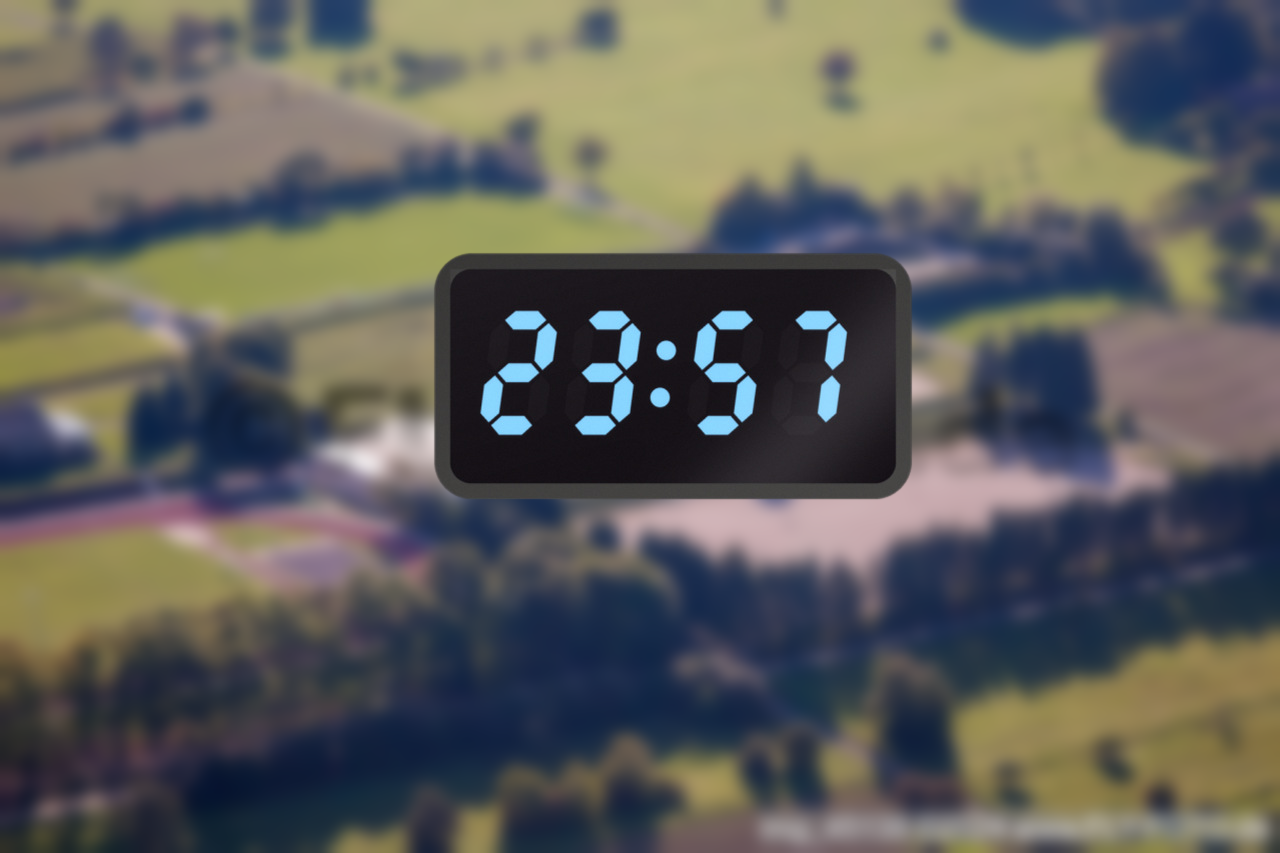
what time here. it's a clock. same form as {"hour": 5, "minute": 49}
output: {"hour": 23, "minute": 57}
